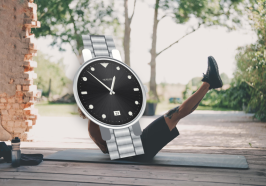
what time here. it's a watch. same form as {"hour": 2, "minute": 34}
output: {"hour": 12, "minute": 53}
